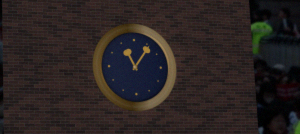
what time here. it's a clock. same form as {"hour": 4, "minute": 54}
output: {"hour": 11, "minute": 6}
